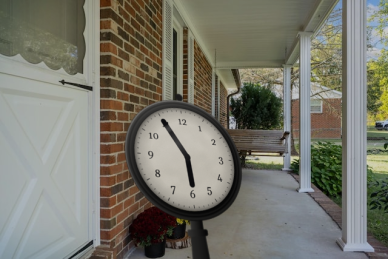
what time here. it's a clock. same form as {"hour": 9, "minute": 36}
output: {"hour": 5, "minute": 55}
